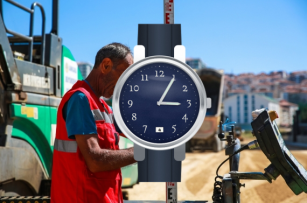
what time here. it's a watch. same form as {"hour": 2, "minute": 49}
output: {"hour": 3, "minute": 5}
